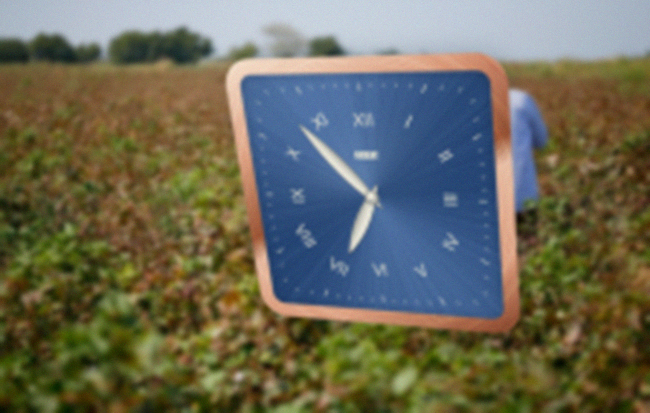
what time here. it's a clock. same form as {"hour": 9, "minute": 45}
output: {"hour": 6, "minute": 53}
